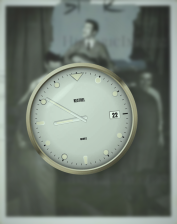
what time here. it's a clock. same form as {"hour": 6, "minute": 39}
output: {"hour": 8, "minute": 51}
